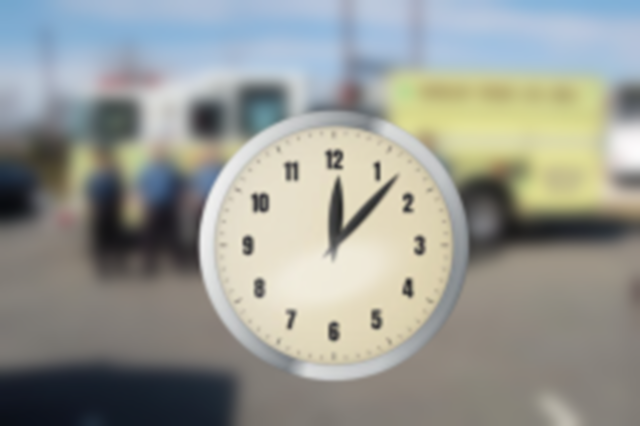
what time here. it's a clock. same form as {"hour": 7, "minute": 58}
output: {"hour": 12, "minute": 7}
